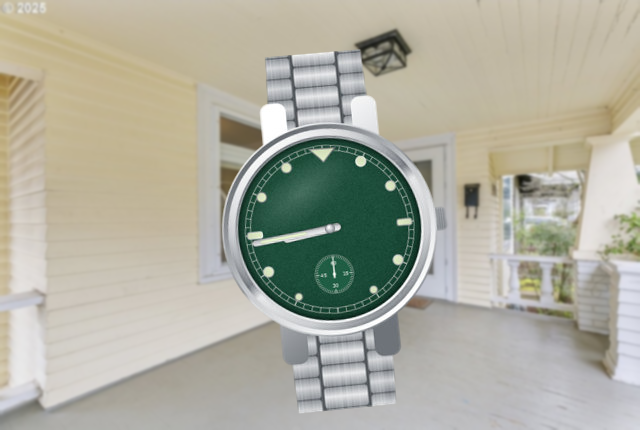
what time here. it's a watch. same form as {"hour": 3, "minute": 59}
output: {"hour": 8, "minute": 44}
